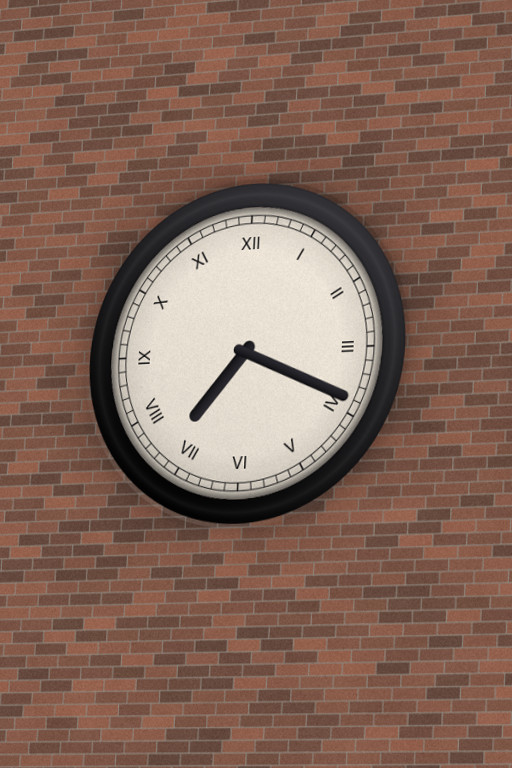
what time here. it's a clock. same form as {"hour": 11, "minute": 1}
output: {"hour": 7, "minute": 19}
